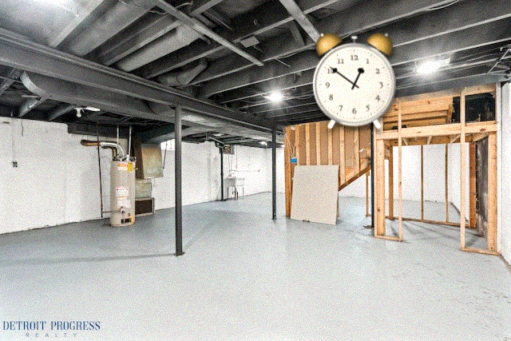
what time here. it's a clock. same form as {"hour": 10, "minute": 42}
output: {"hour": 12, "minute": 51}
